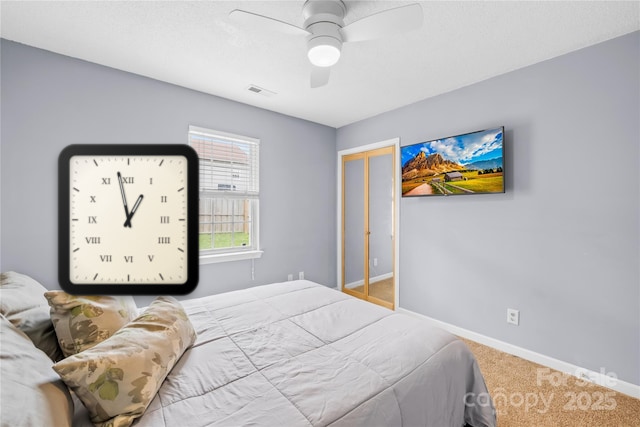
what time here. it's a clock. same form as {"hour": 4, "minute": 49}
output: {"hour": 12, "minute": 58}
